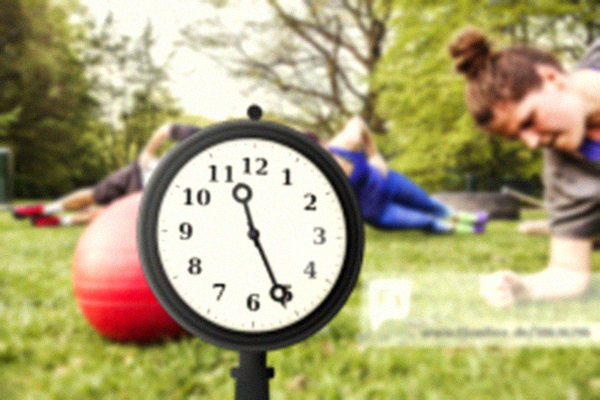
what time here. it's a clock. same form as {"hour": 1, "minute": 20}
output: {"hour": 11, "minute": 26}
